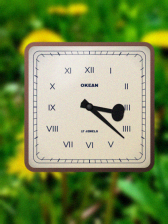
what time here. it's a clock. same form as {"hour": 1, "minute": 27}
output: {"hour": 3, "minute": 22}
